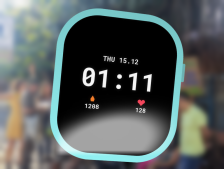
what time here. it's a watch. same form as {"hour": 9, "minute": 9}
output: {"hour": 1, "minute": 11}
